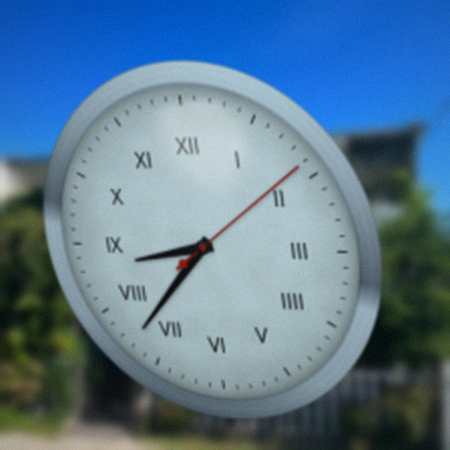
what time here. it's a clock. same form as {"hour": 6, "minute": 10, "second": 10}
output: {"hour": 8, "minute": 37, "second": 9}
